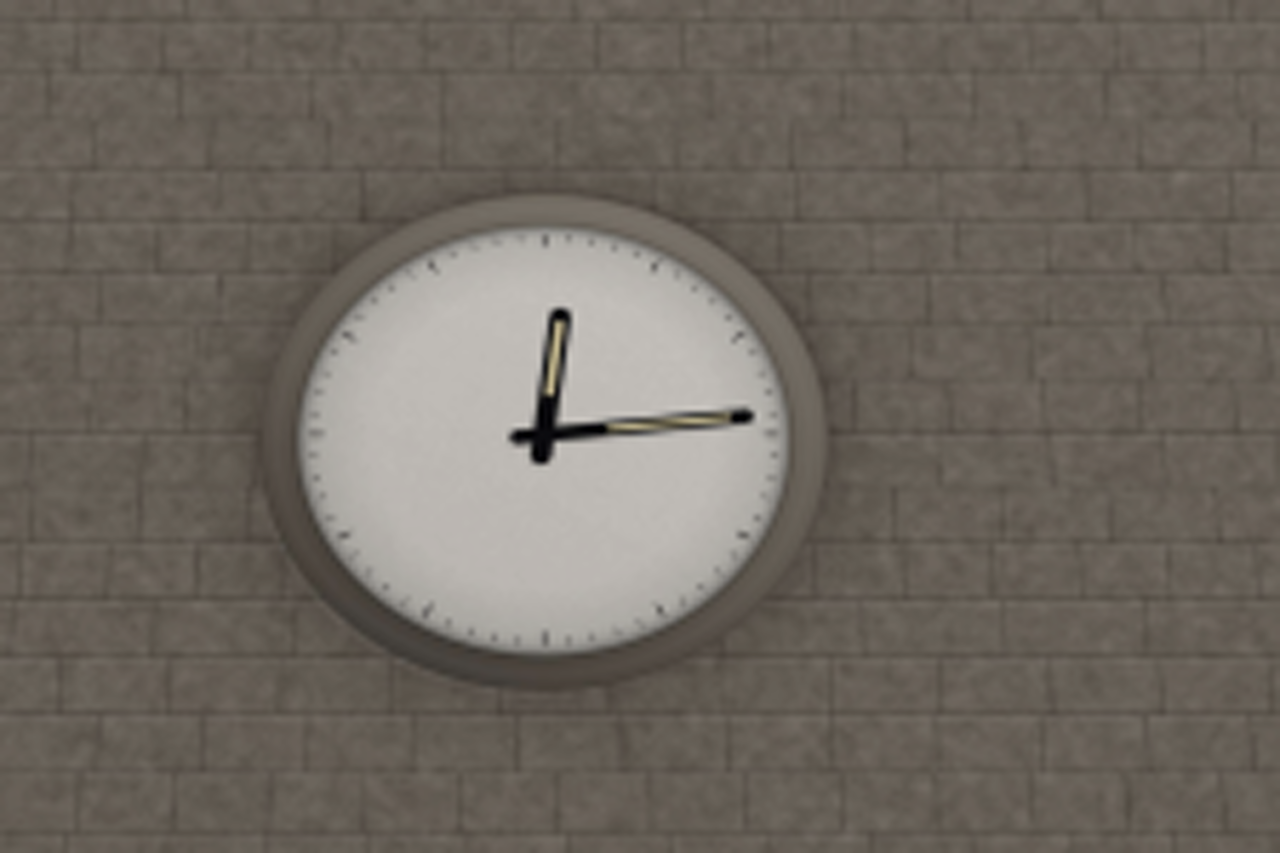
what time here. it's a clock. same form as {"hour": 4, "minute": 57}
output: {"hour": 12, "minute": 14}
